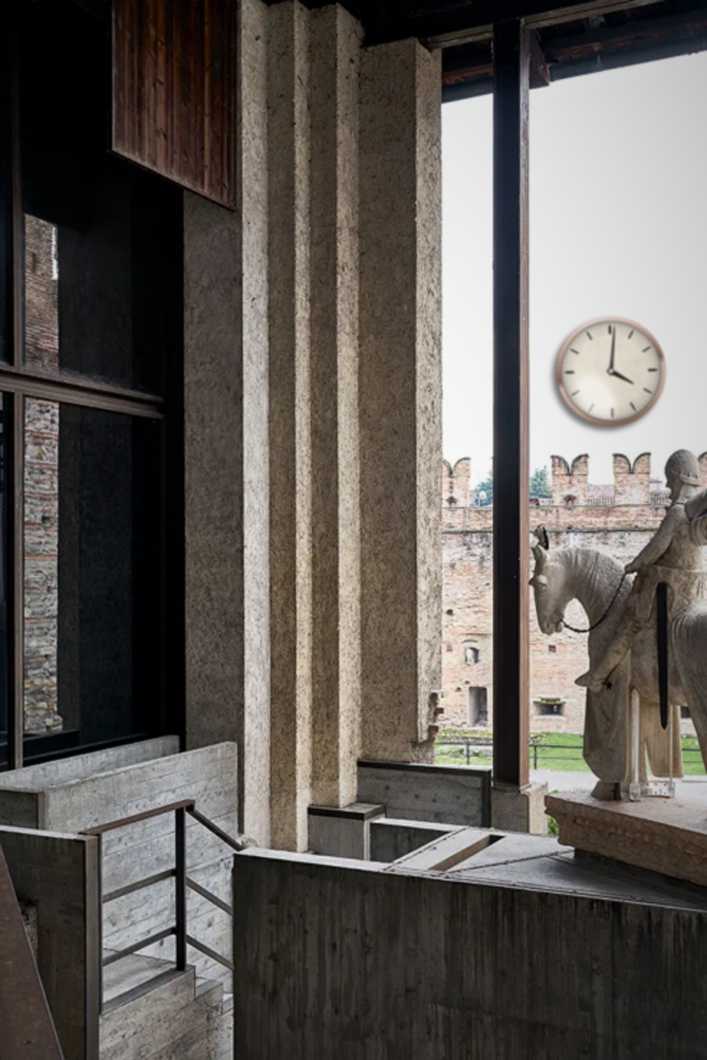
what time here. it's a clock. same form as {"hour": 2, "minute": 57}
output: {"hour": 4, "minute": 1}
